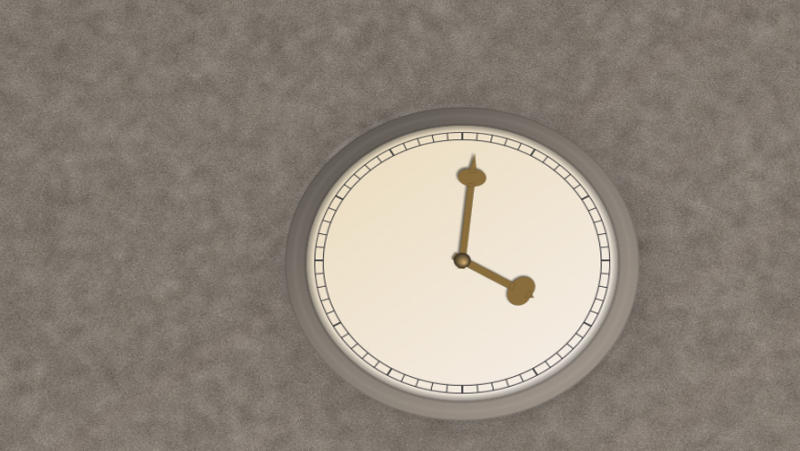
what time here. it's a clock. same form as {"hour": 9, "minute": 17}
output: {"hour": 4, "minute": 1}
